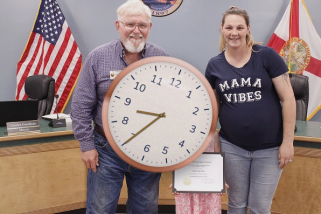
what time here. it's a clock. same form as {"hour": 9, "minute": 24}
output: {"hour": 8, "minute": 35}
